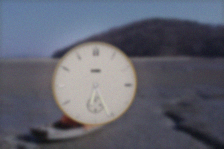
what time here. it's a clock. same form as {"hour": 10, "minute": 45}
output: {"hour": 6, "minute": 26}
